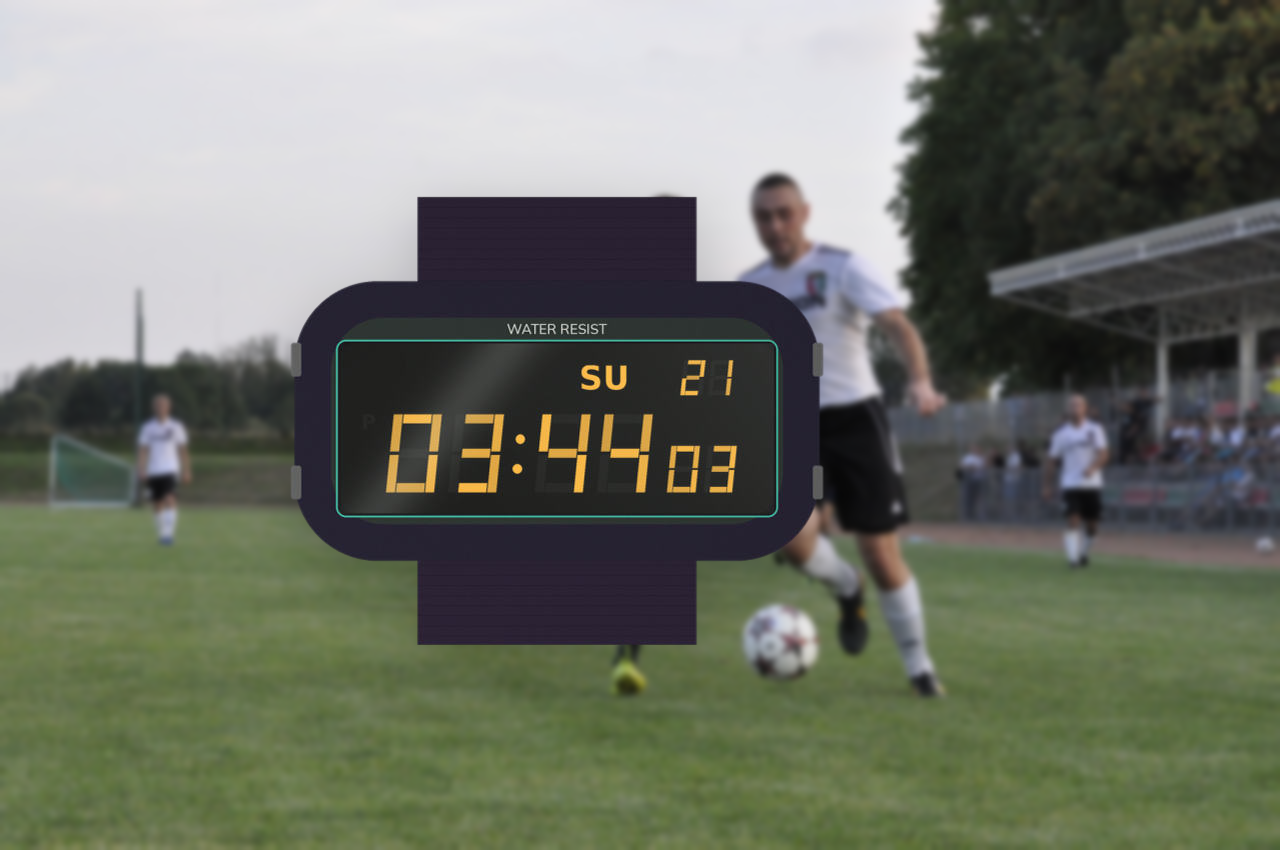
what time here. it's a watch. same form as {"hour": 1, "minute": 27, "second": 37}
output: {"hour": 3, "minute": 44, "second": 3}
